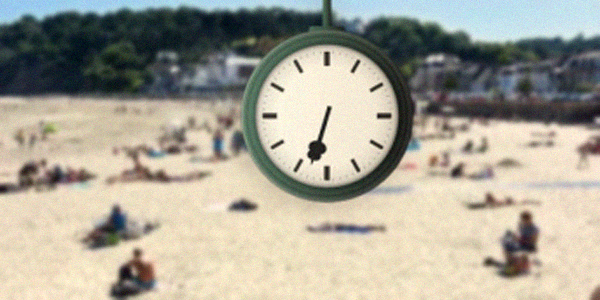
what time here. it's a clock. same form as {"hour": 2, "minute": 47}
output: {"hour": 6, "minute": 33}
